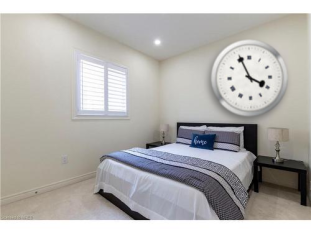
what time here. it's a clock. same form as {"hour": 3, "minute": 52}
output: {"hour": 3, "minute": 56}
